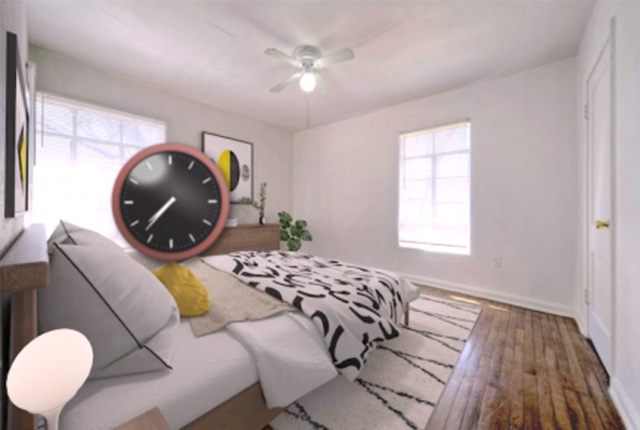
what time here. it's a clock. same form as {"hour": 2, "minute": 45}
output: {"hour": 7, "minute": 37}
